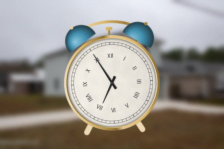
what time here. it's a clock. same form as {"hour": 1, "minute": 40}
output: {"hour": 6, "minute": 55}
